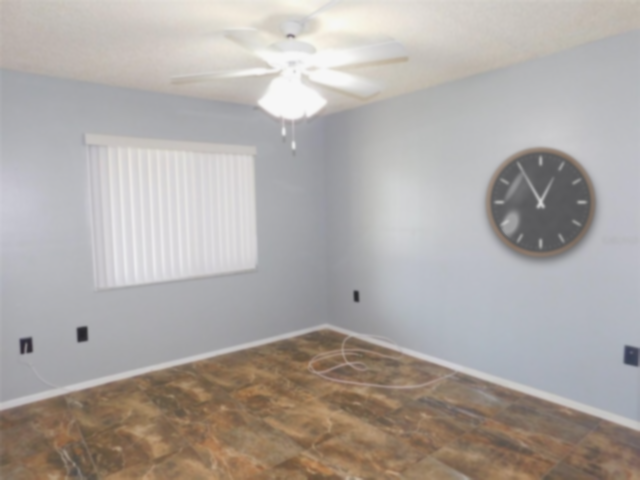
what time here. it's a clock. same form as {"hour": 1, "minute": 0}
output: {"hour": 12, "minute": 55}
